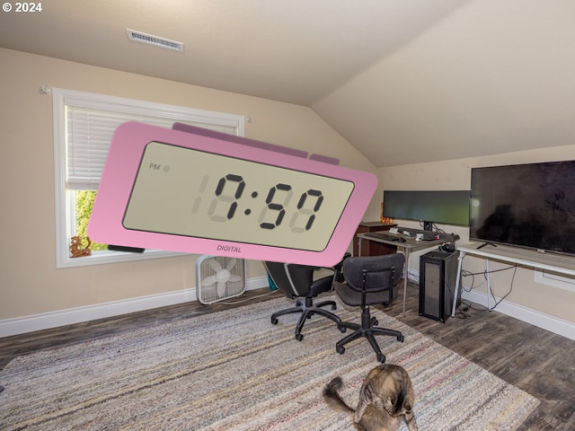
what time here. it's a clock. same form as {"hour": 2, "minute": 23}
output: {"hour": 7, "minute": 57}
